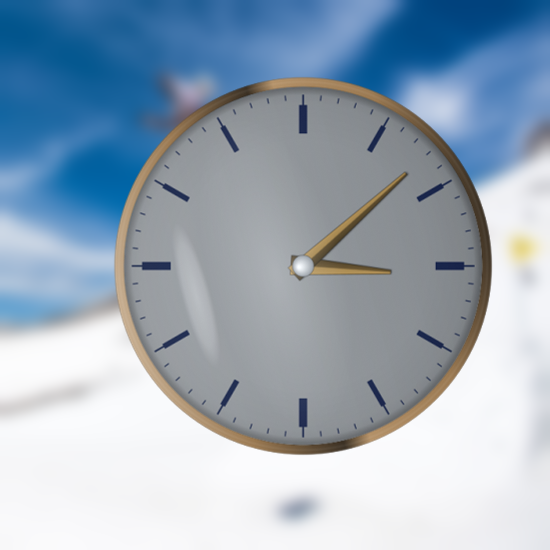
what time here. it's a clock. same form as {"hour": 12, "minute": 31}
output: {"hour": 3, "minute": 8}
